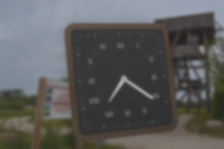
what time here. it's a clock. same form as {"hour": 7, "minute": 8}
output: {"hour": 7, "minute": 21}
